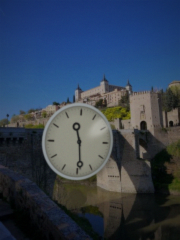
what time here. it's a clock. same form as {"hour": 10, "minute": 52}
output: {"hour": 11, "minute": 29}
